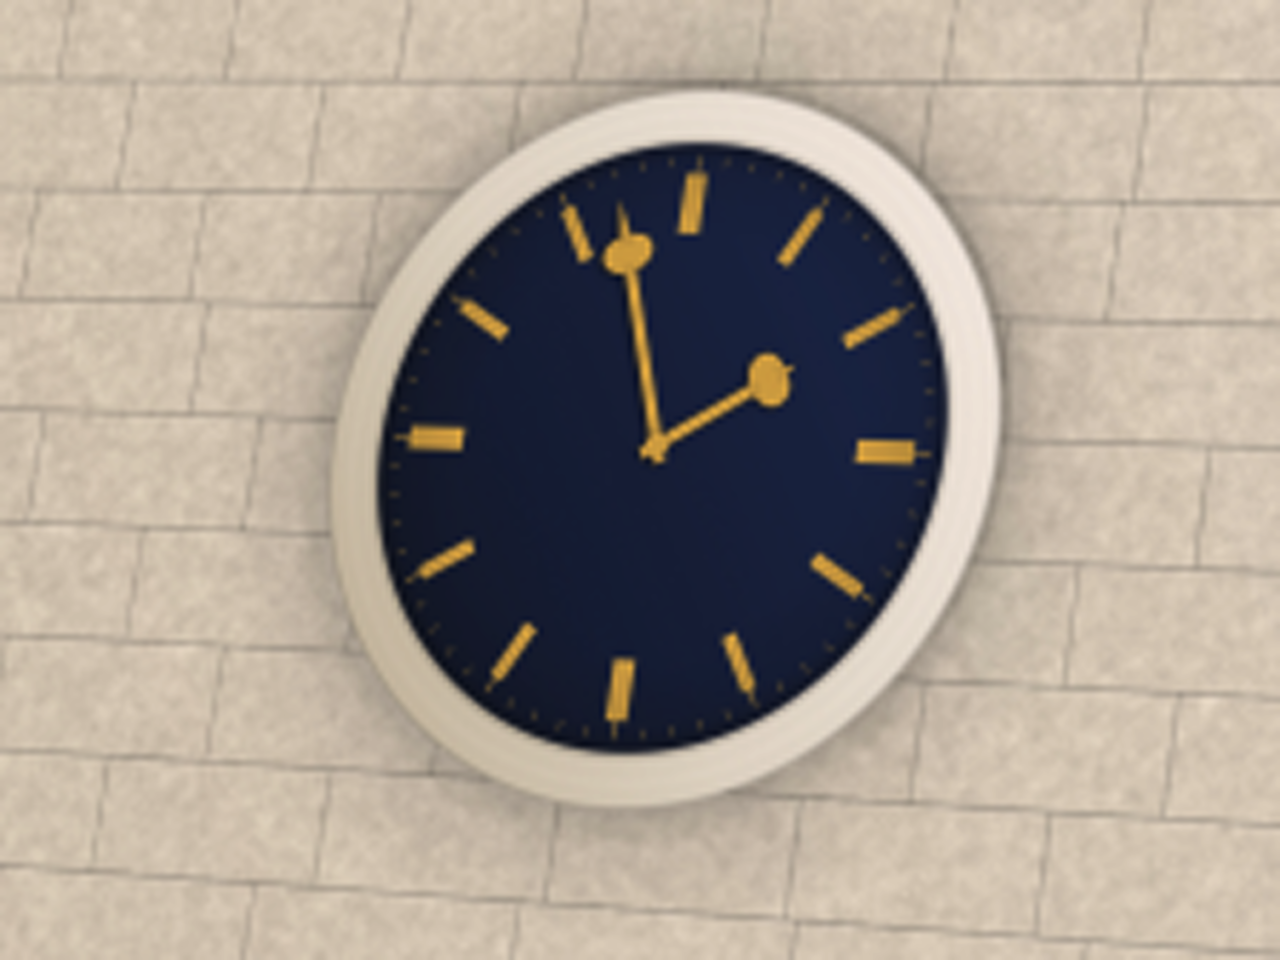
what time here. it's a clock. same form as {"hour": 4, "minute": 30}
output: {"hour": 1, "minute": 57}
